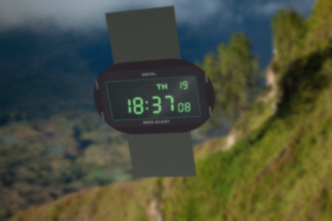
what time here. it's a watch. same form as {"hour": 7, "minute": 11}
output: {"hour": 18, "minute": 37}
